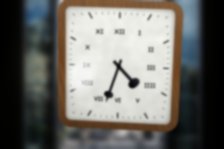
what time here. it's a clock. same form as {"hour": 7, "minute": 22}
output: {"hour": 4, "minute": 33}
